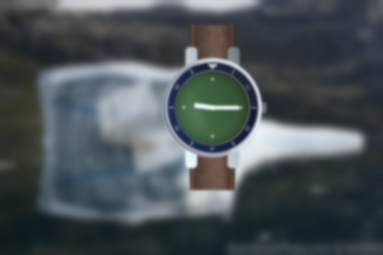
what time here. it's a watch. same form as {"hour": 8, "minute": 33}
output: {"hour": 9, "minute": 15}
